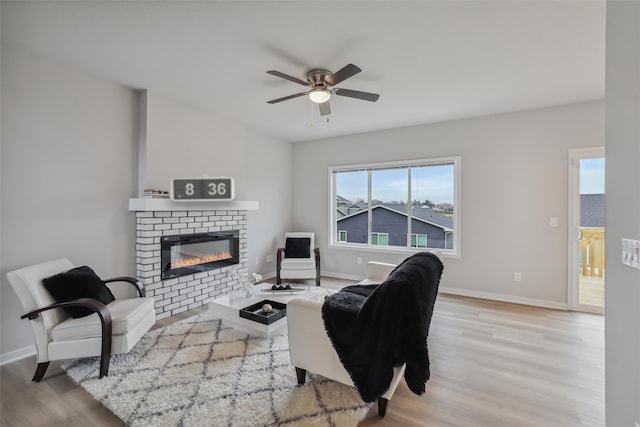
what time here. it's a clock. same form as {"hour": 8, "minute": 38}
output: {"hour": 8, "minute": 36}
